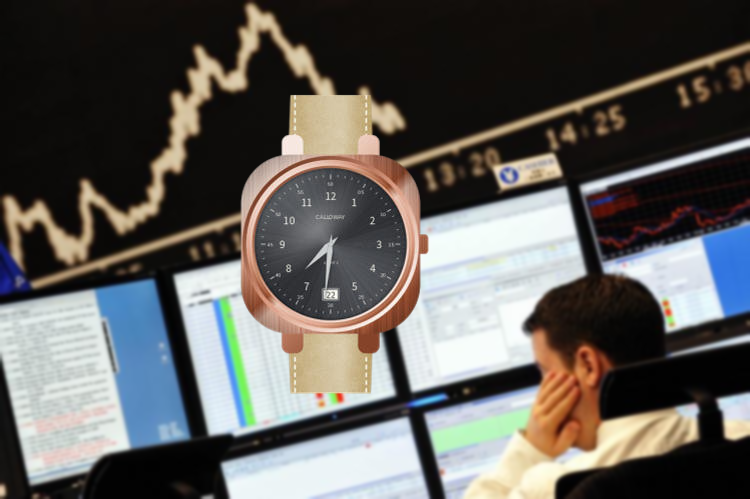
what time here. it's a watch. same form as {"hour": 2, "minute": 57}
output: {"hour": 7, "minute": 31}
